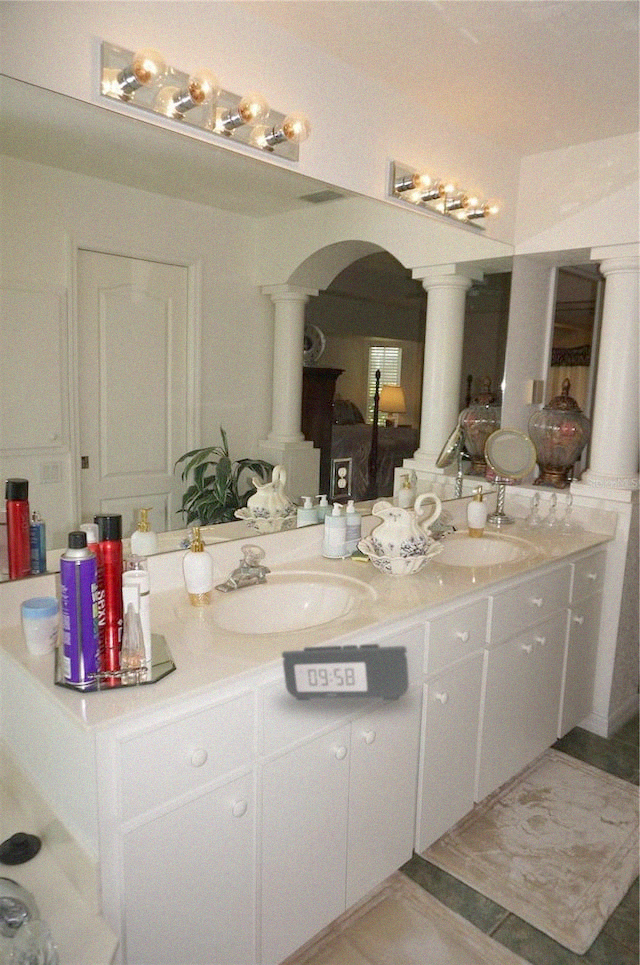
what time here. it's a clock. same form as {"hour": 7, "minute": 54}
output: {"hour": 9, "minute": 58}
